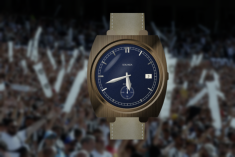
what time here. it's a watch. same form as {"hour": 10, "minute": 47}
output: {"hour": 5, "minute": 42}
